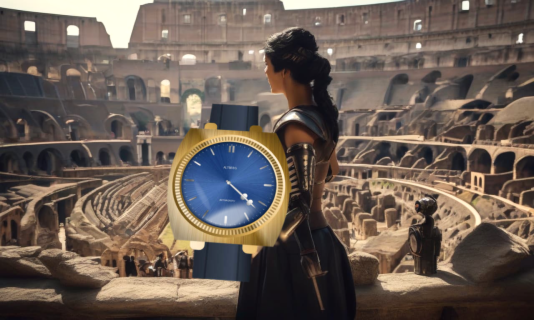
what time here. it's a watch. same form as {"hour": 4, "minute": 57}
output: {"hour": 4, "minute": 22}
